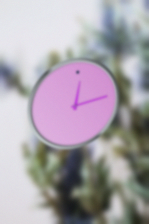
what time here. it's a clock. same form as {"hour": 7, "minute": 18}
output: {"hour": 12, "minute": 13}
